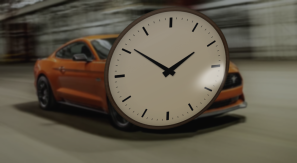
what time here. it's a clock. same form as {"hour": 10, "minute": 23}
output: {"hour": 1, "minute": 51}
